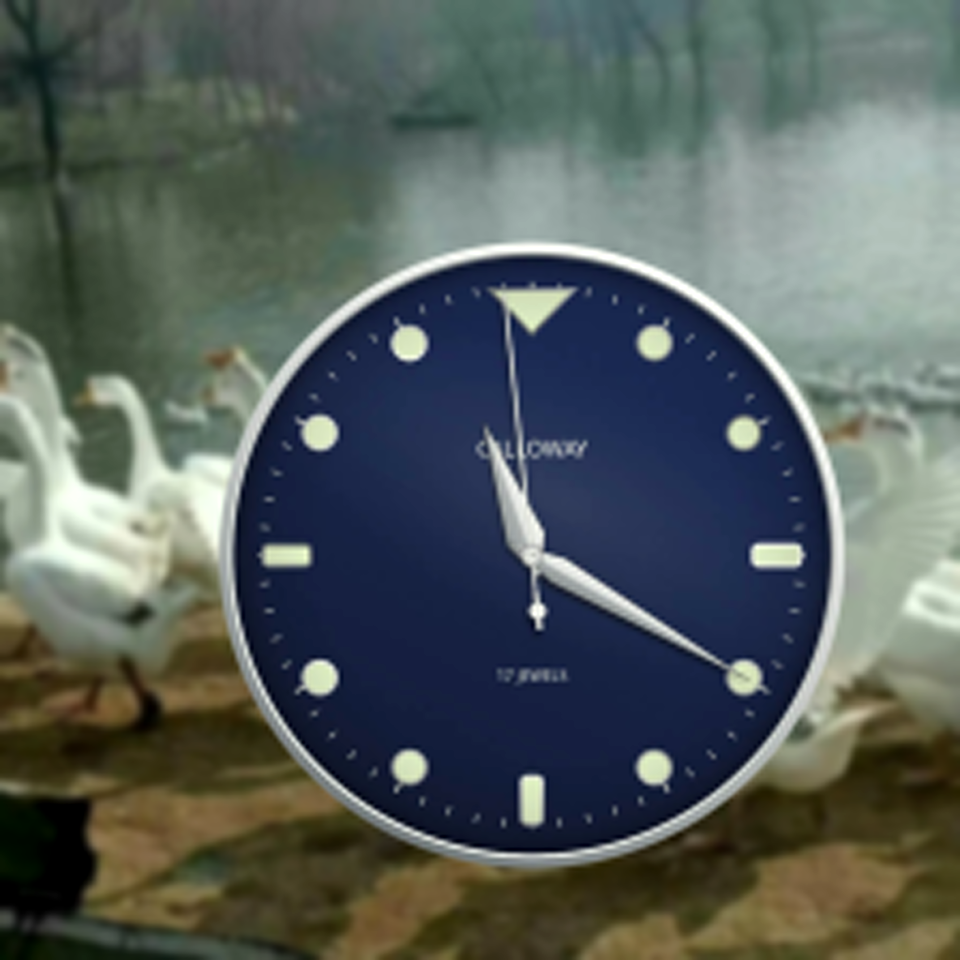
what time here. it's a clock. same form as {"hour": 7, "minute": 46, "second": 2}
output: {"hour": 11, "minute": 19, "second": 59}
